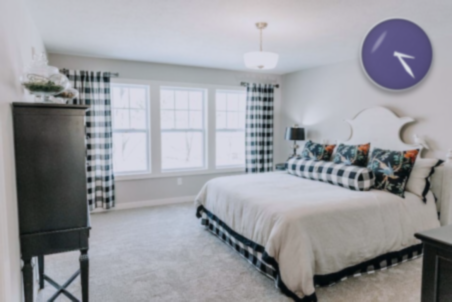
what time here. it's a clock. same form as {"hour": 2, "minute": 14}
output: {"hour": 3, "minute": 24}
